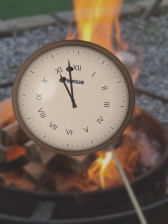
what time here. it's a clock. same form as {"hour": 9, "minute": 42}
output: {"hour": 10, "minute": 58}
